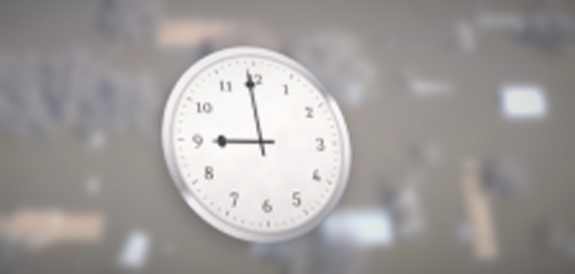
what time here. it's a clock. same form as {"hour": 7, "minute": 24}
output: {"hour": 8, "minute": 59}
